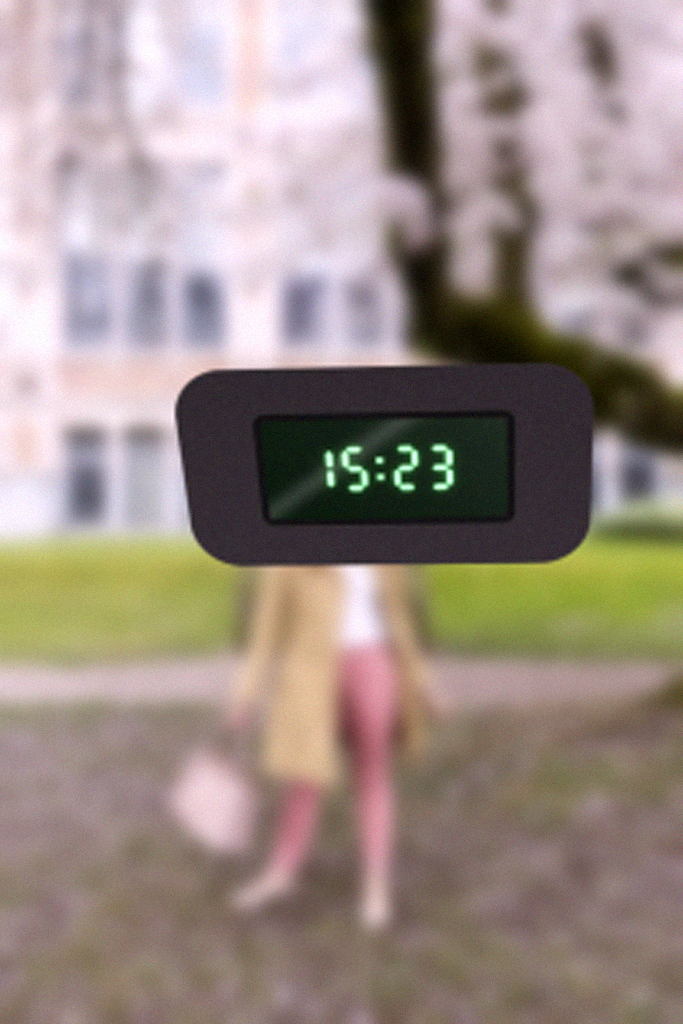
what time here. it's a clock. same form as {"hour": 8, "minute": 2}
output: {"hour": 15, "minute": 23}
